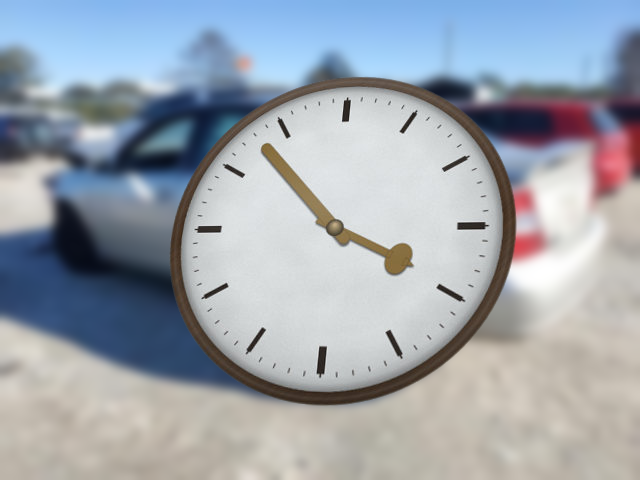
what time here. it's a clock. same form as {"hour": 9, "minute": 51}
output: {"hour": 3, "minute": 53}
